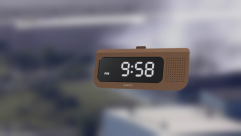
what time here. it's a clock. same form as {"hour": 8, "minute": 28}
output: {"hour": 9, "minute": 58}
